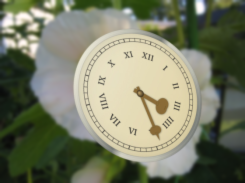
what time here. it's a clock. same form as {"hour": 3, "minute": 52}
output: {"hour": 3, "minute": 24}
